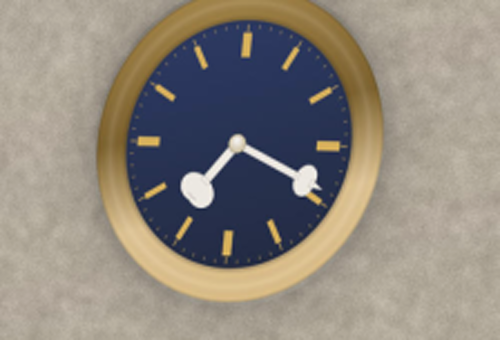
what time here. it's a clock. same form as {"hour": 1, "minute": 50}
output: {"hour": 7, "minute": 19}
